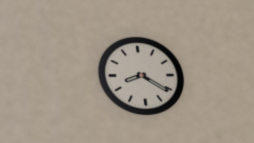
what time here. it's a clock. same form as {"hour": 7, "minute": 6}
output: {"hour": 8, "minute": 21}
